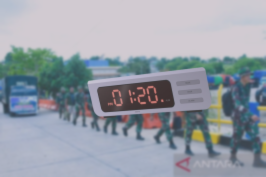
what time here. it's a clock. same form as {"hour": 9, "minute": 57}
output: {"hour": 1, "minute": 20}
